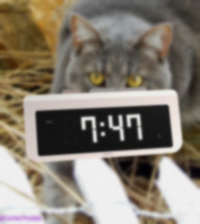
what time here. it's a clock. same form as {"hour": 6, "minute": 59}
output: {"hour": 7, "minute": 47}
